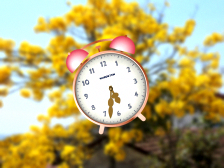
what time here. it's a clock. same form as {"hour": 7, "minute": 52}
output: {"hour": 5, "minute": 33}
